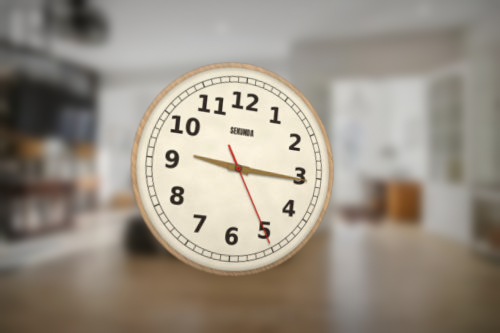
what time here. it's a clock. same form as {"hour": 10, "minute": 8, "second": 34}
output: {"hour": 9, "minute": 15, "second": 25}
